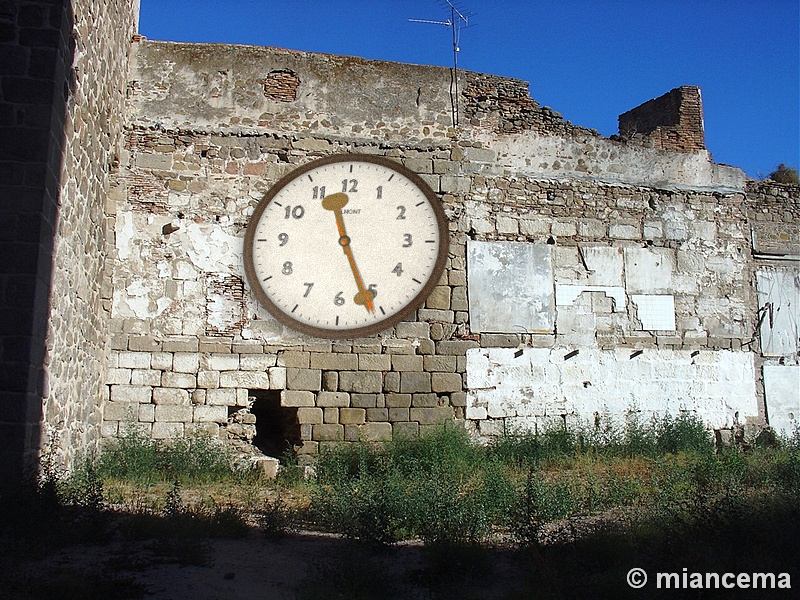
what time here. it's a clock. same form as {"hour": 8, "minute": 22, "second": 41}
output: {"hour": 11, "minute": 26, "second": 26}
